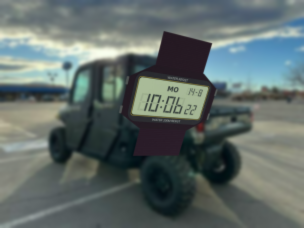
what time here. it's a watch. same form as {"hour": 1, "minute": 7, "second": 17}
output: {"hour": 10, "minute": 6, "second": 22}
